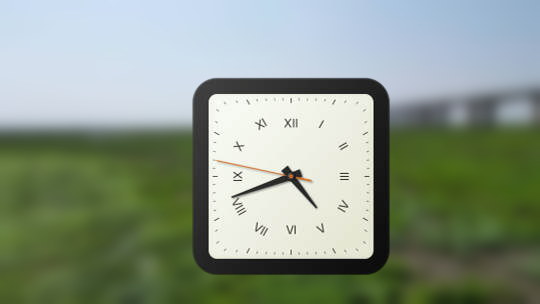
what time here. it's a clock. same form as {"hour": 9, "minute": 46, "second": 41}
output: {"hour": 4, "minute": 41, "second": 47}
